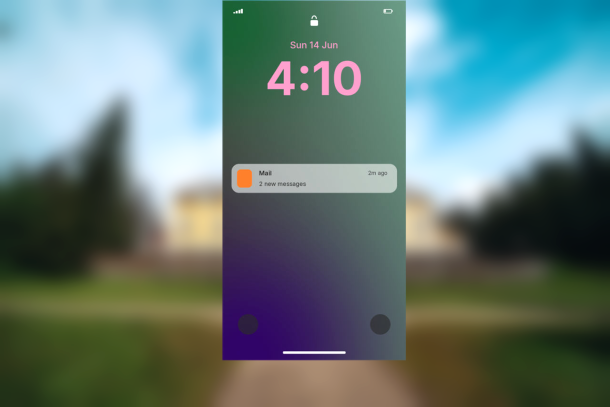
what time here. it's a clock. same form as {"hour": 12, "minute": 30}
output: {"hour": 4, "minute": 10}
